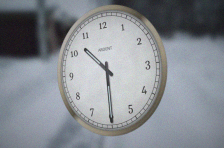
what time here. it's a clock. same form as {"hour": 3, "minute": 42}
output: {"hour": 10, "minute": 30}
